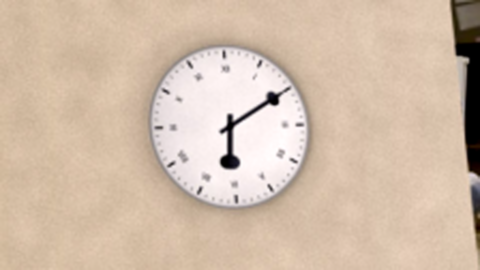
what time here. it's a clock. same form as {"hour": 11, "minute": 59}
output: {"hour": 6, "minute": 10}
